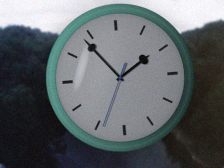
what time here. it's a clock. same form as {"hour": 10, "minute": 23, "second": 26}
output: {"hour": 1, "minute": 53, "second": 34}
